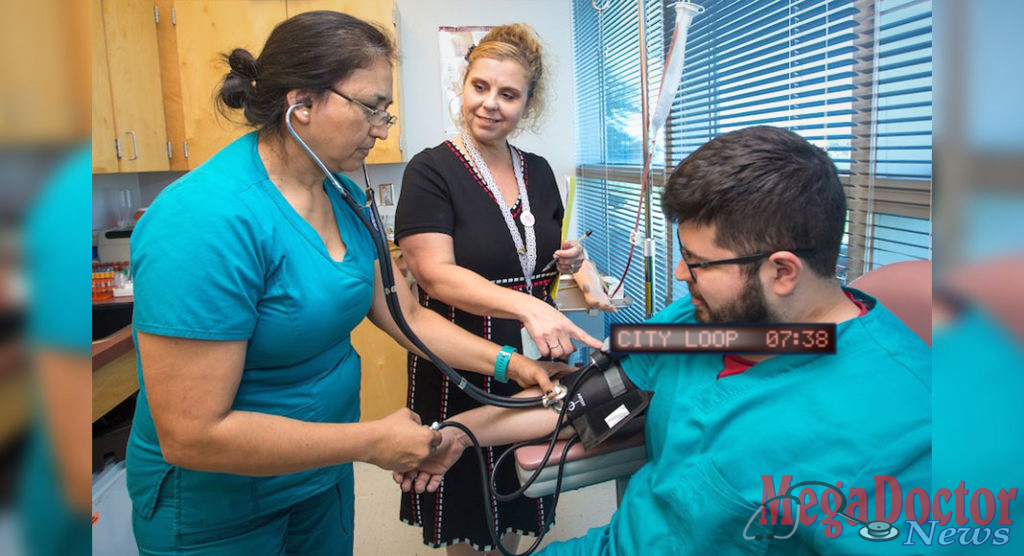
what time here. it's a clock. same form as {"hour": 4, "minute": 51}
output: {"hour": 7, "minute": 38}
